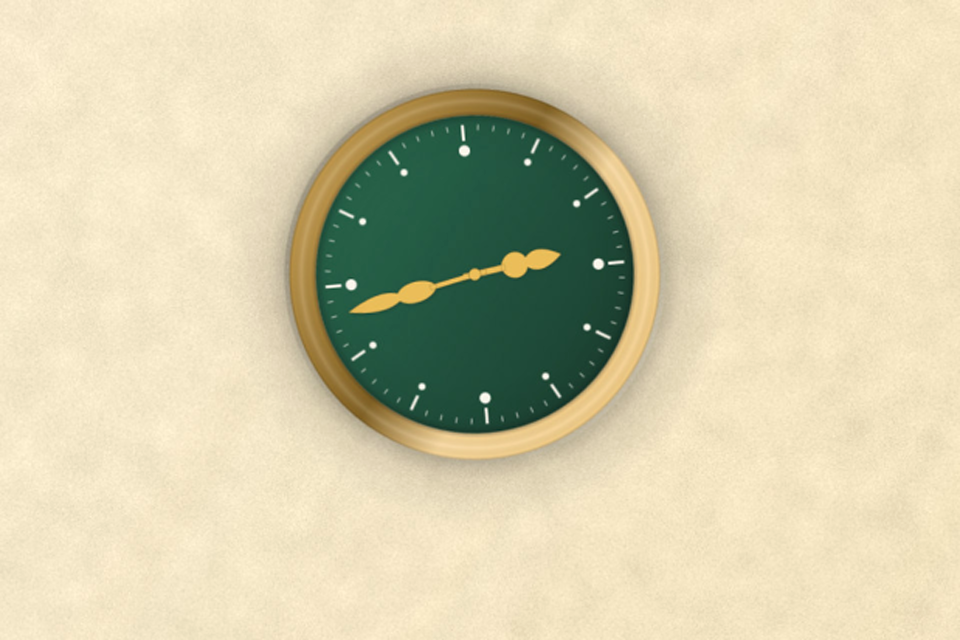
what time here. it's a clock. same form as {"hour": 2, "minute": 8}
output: {"hour": 2, "minute": 43}
